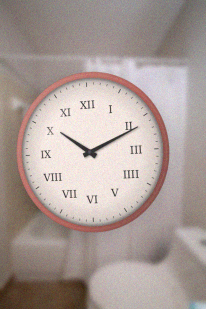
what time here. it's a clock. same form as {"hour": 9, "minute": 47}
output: {"hour": 10, "minute": 11}
